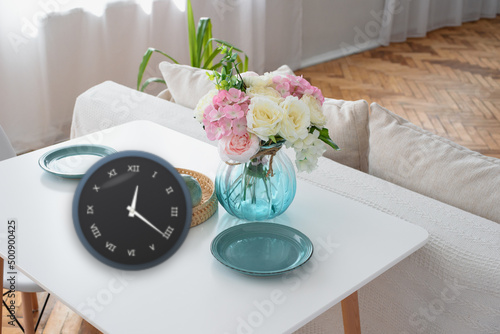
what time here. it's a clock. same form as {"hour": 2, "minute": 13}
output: {"hour": 12, "minute": 21}
